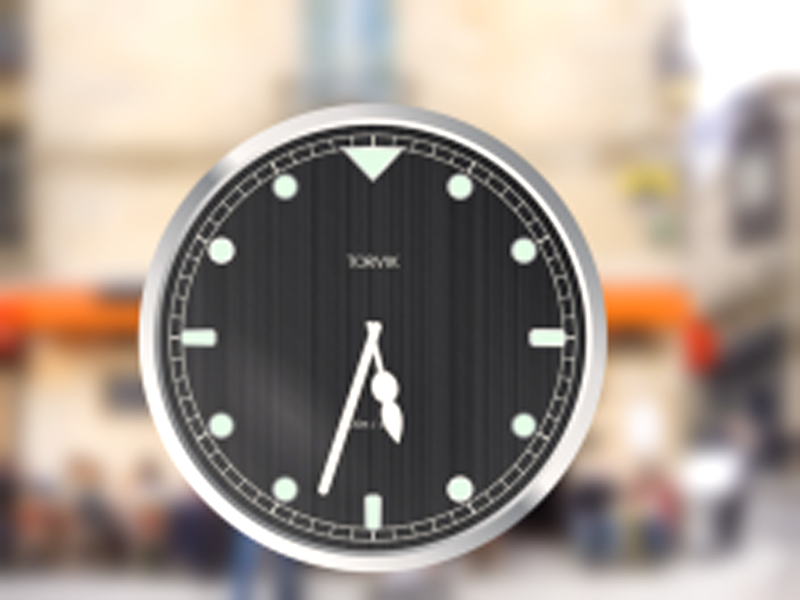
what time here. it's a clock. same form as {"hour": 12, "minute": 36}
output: {"hour": 5, "minute": 33}
